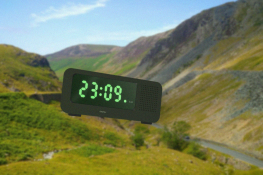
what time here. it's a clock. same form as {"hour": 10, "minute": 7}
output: {"hour": 23, "minute": 9}
